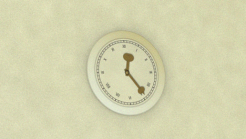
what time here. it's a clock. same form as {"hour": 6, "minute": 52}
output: {"hour": 12, "minute": 24}
